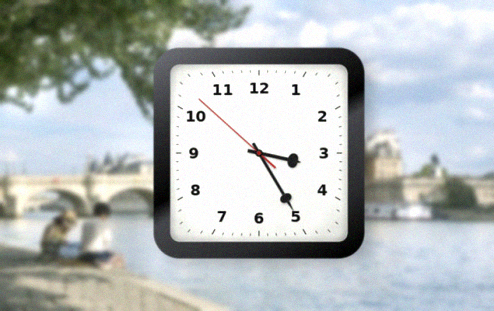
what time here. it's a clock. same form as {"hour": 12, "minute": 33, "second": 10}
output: {"hour": 3, "minute": 24, "second": 52}
